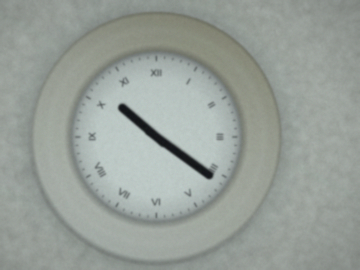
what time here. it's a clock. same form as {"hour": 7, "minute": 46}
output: {"hour": 10, "minute": 21}
